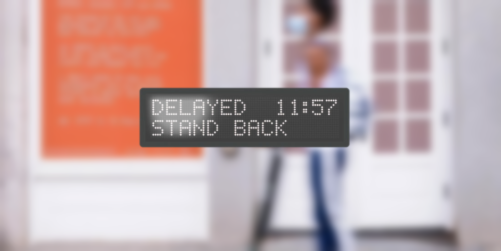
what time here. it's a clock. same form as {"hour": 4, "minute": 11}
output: {"hour": 11, "minute": 57}
